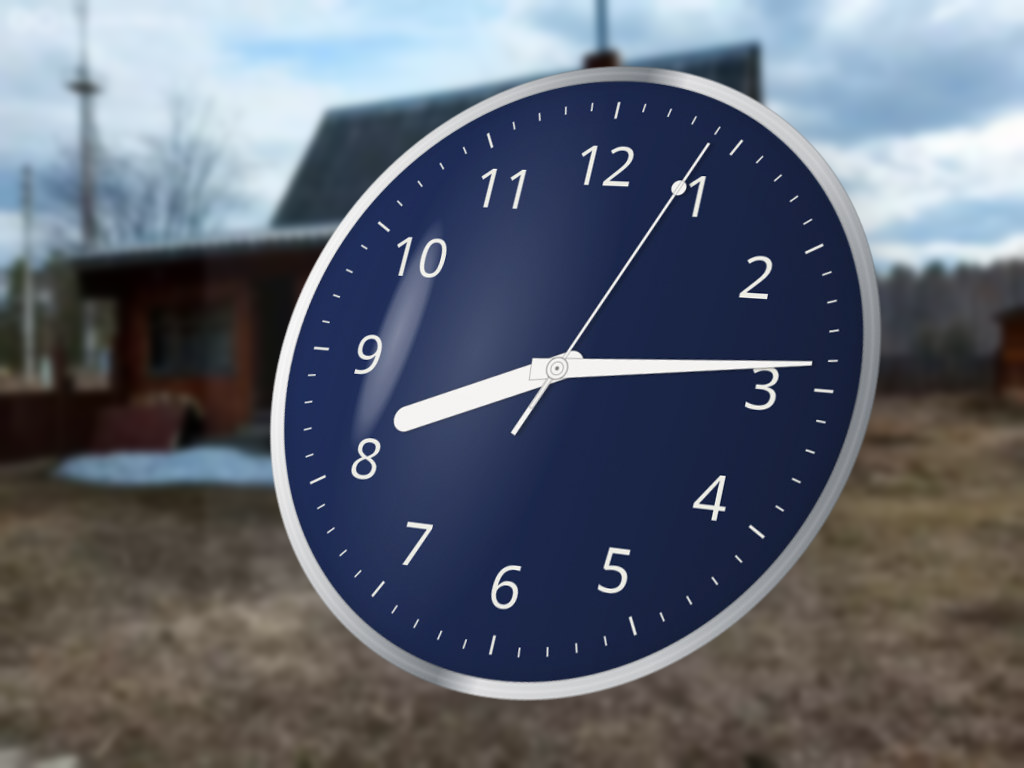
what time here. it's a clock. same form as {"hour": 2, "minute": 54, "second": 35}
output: {"hour": 8, "minute": 14, "second": 4}
